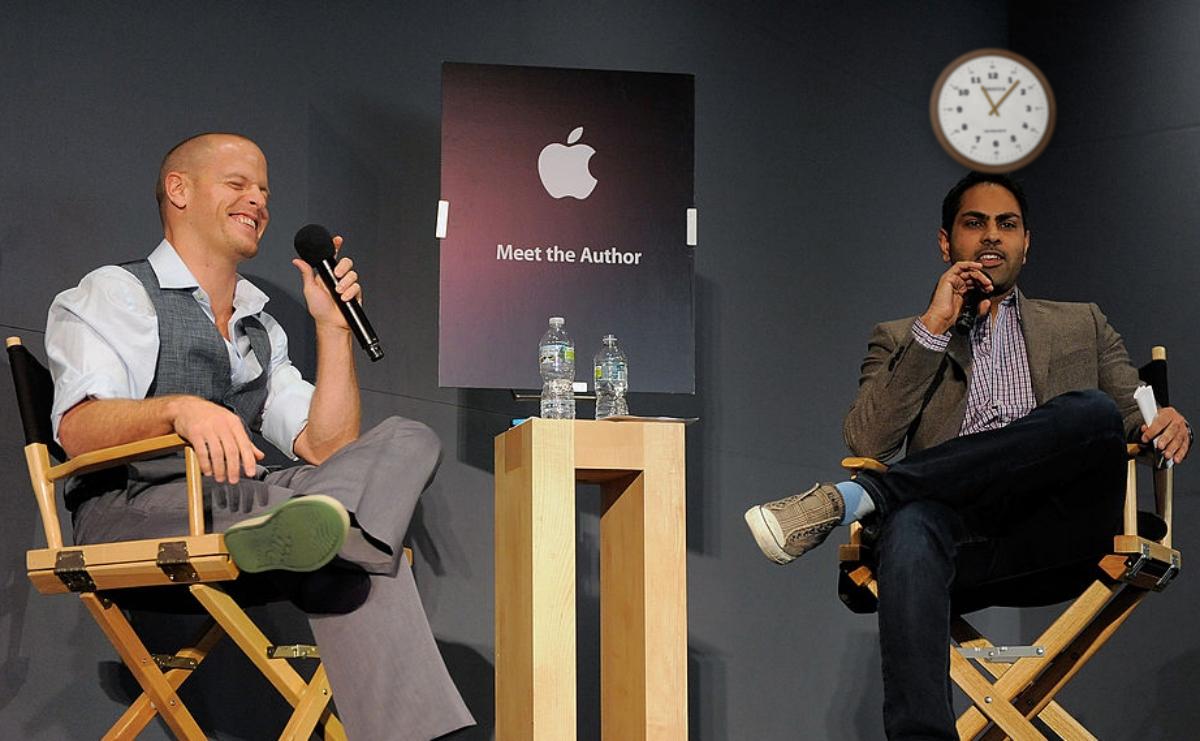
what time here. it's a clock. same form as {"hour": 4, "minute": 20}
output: {"hour": 11, "minute": 7}
